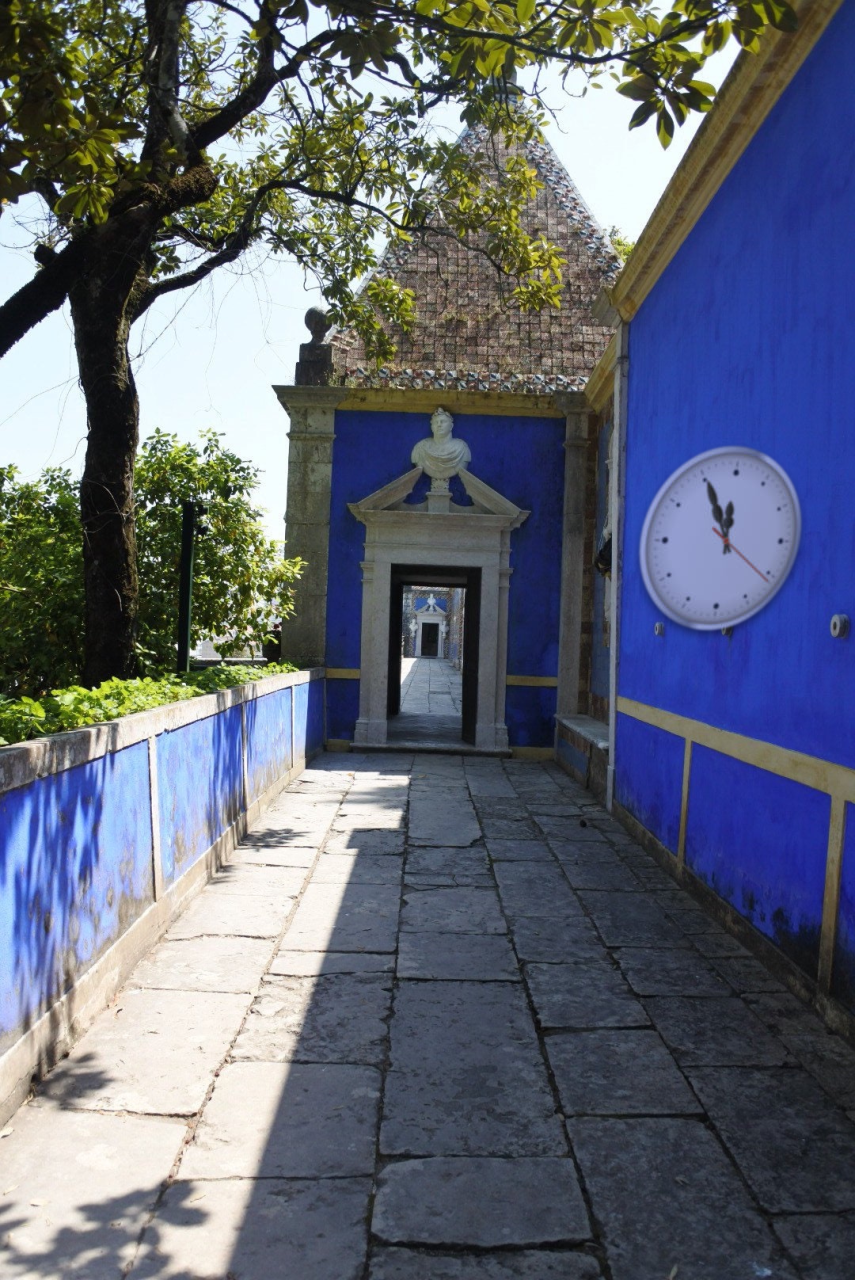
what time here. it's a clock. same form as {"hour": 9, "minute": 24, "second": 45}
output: {"hour": 11, "minute": 55, "second": 21}
